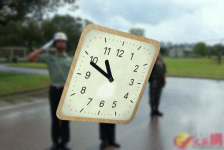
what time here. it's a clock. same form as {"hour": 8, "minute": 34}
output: {"hour": 10, "minute": 49}
